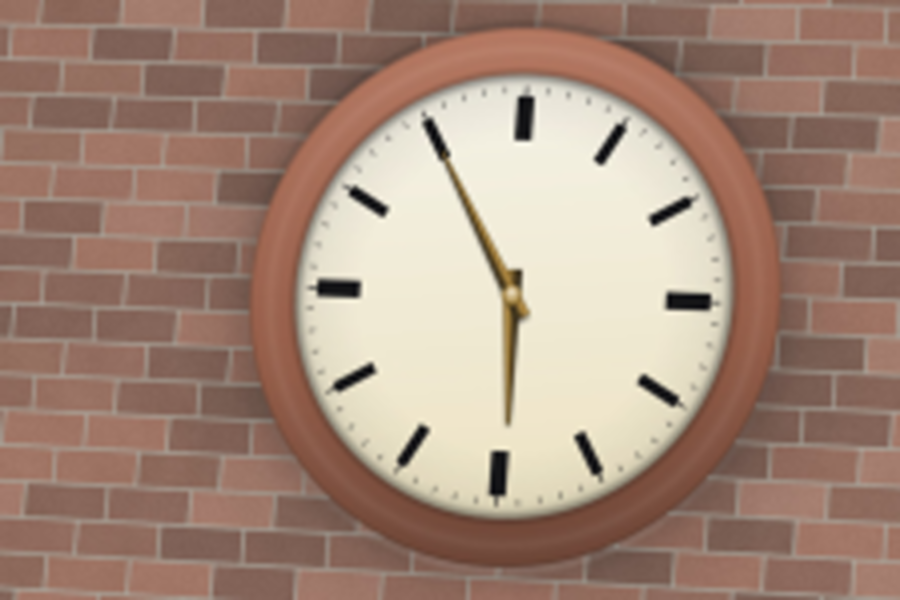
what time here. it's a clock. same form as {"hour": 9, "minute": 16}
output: {"hour": 5, "minute": 55}
